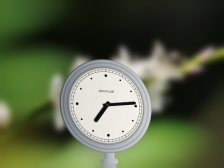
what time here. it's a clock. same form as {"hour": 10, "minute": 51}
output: {"hour": 7, "minute": 14}
